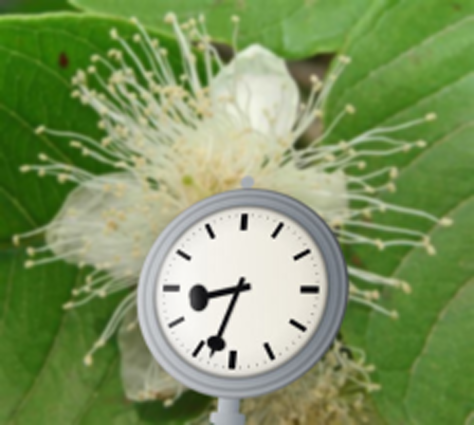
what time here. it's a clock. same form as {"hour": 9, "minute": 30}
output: {"hour": 8, "minute": 33}
